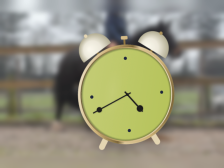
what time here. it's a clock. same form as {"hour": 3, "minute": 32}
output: {"hour": 4, "minute": 41}
